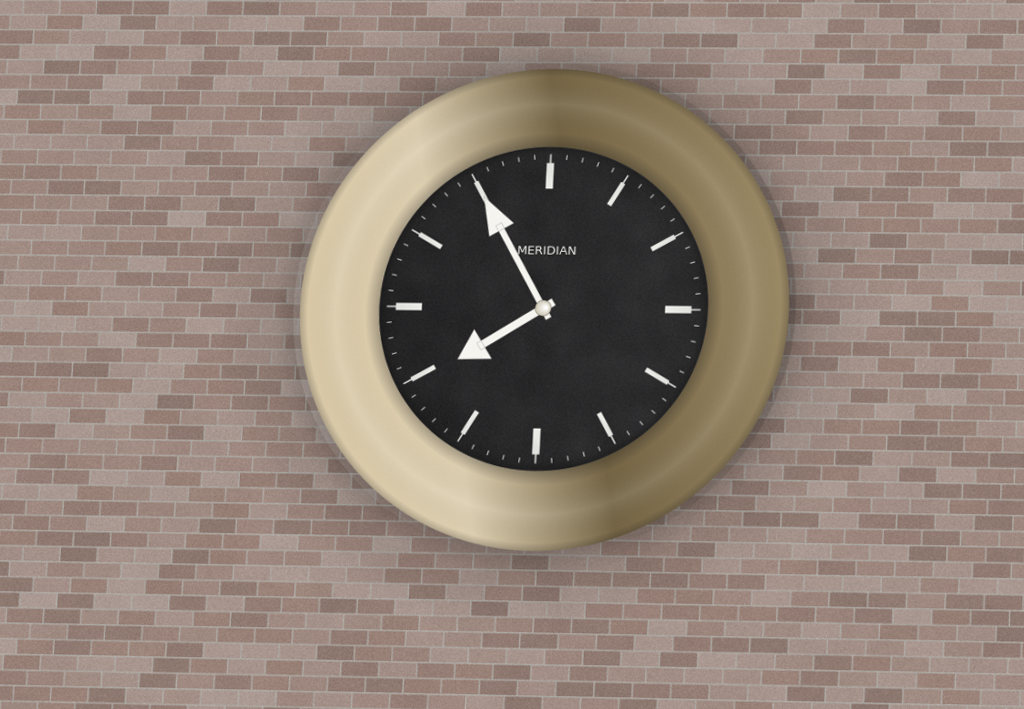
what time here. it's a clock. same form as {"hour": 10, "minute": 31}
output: {"hour": 7, "minute": 55}
